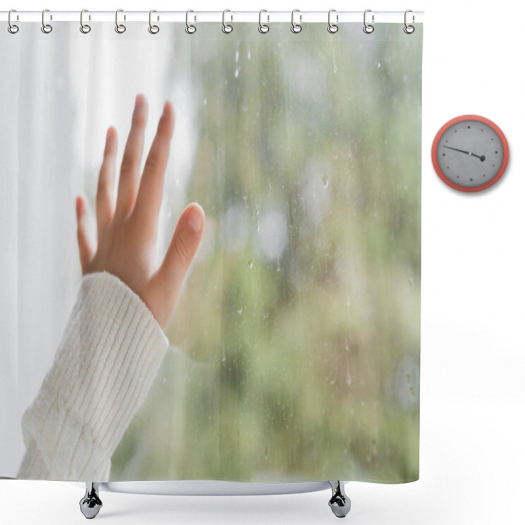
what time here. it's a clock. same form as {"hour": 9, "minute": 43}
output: {"hour": 3, "minute": 48}
